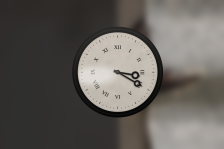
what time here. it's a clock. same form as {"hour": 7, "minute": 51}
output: {"hour": 3, "minute": 20}
